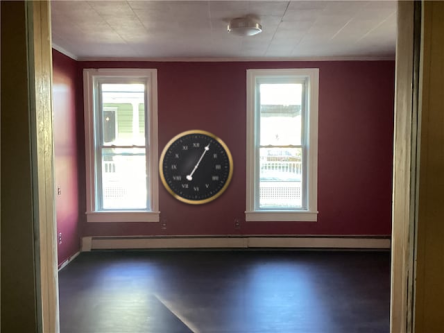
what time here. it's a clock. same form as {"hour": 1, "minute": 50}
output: {"hour": 7, "minute": 5}
